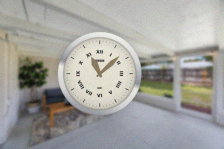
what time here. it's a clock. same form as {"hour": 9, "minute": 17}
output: {"hour": 11, "minute": 8}
